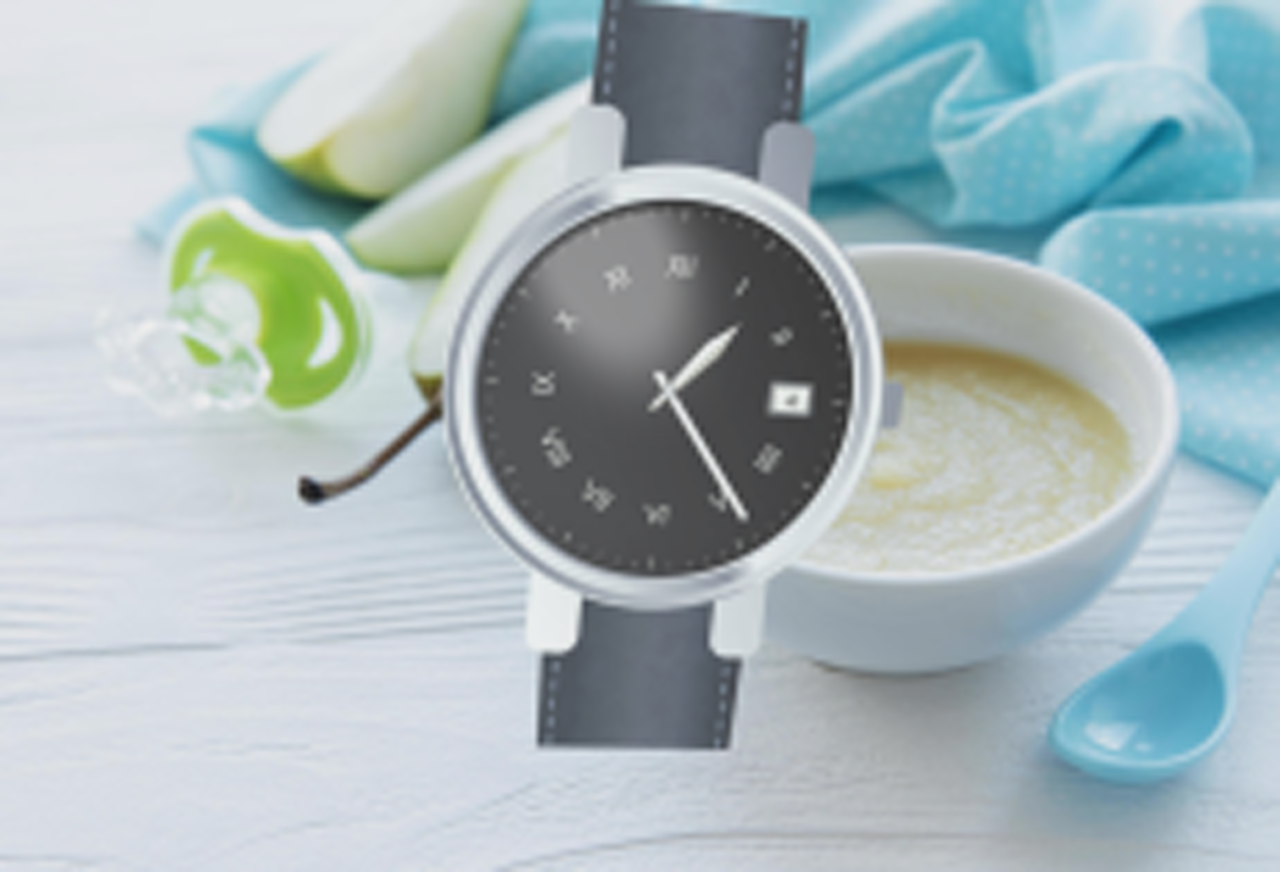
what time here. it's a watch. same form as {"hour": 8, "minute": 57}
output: {"hour": 1, "minute": 24}
